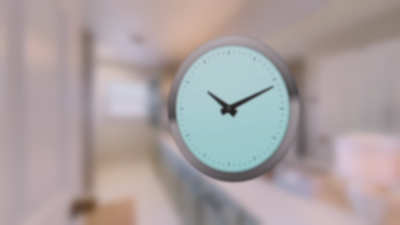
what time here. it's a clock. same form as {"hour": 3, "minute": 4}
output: {"hour": 10, "minute": 11}
